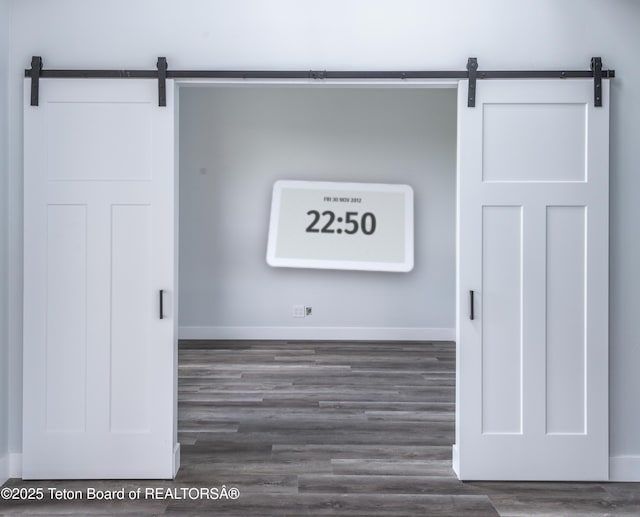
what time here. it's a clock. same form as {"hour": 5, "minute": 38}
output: {"hour": 22, "minute": 50}
